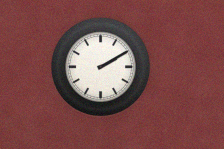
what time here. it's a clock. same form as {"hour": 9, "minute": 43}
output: {"hour": 2, "minute": 10}
